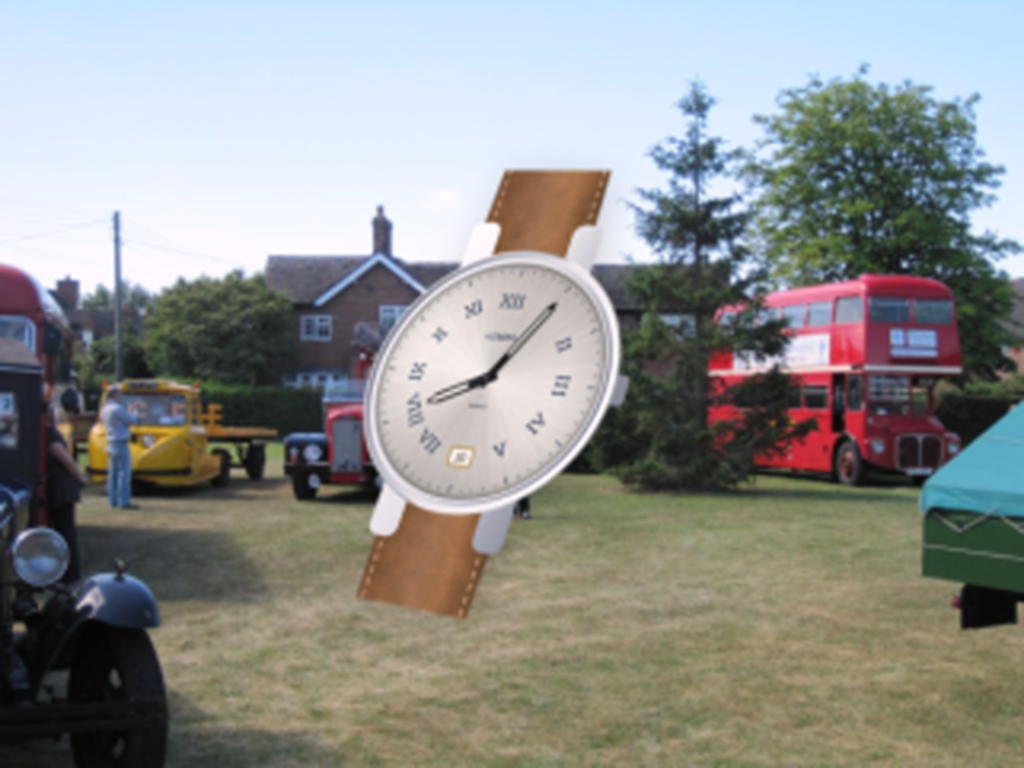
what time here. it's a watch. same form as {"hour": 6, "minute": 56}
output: {"hour": 8, "minute": 5}
